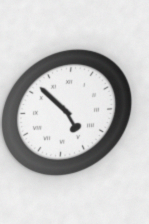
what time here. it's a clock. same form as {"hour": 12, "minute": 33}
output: {"hour": 4, "minute": 52}
